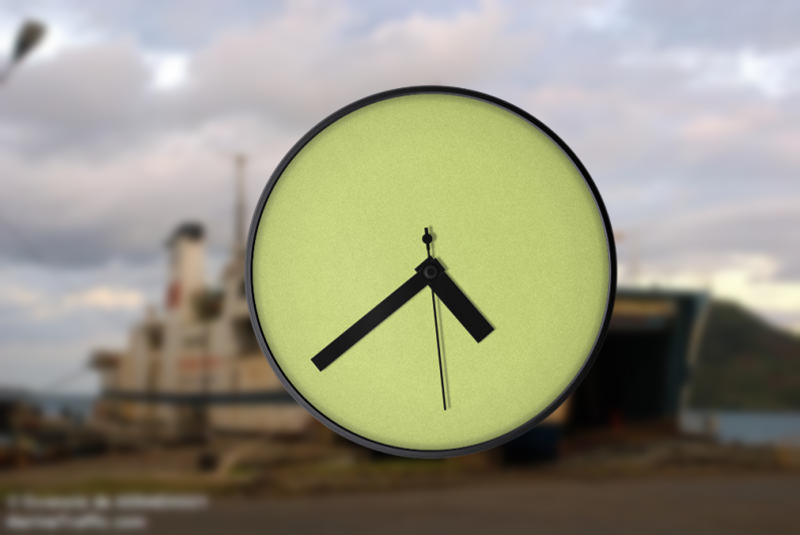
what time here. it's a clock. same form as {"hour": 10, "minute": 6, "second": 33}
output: {"hour": 4, "minute": 38, "second": 29}
